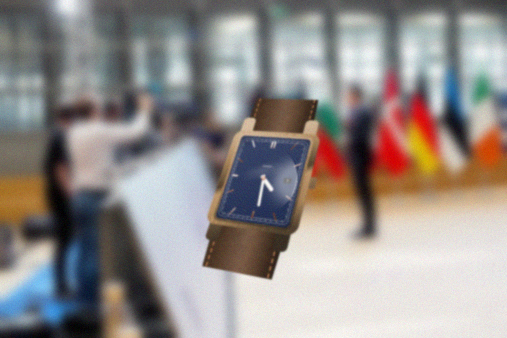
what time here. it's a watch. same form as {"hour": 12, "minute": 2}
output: {"hour": 4, "minute": 29}
